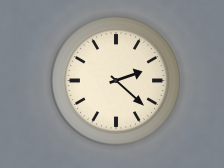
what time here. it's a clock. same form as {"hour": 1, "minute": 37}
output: {"hour": 2, "minute": 22}
